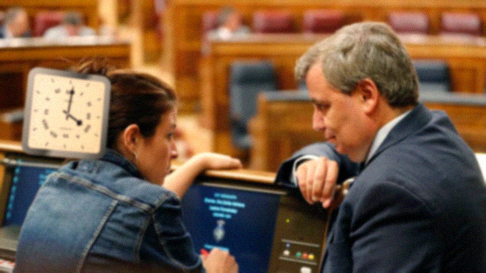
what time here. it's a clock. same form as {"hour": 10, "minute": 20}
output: {"hour": 4, "minute": 1}
